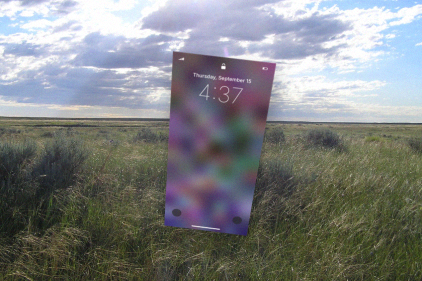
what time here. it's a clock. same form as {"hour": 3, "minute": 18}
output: {"hour": 4, "minute": 37}
